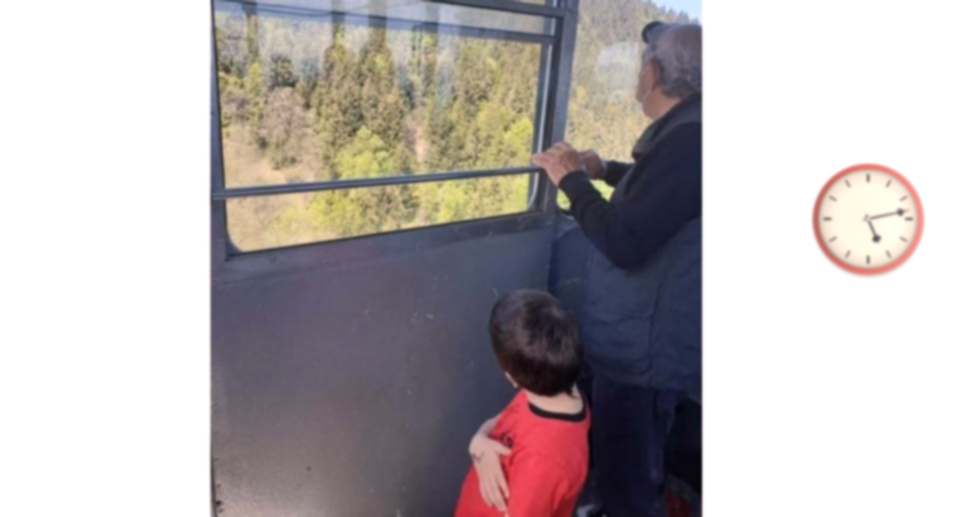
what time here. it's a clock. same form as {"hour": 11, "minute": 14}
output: {"hour": 5, "minute": 13}
